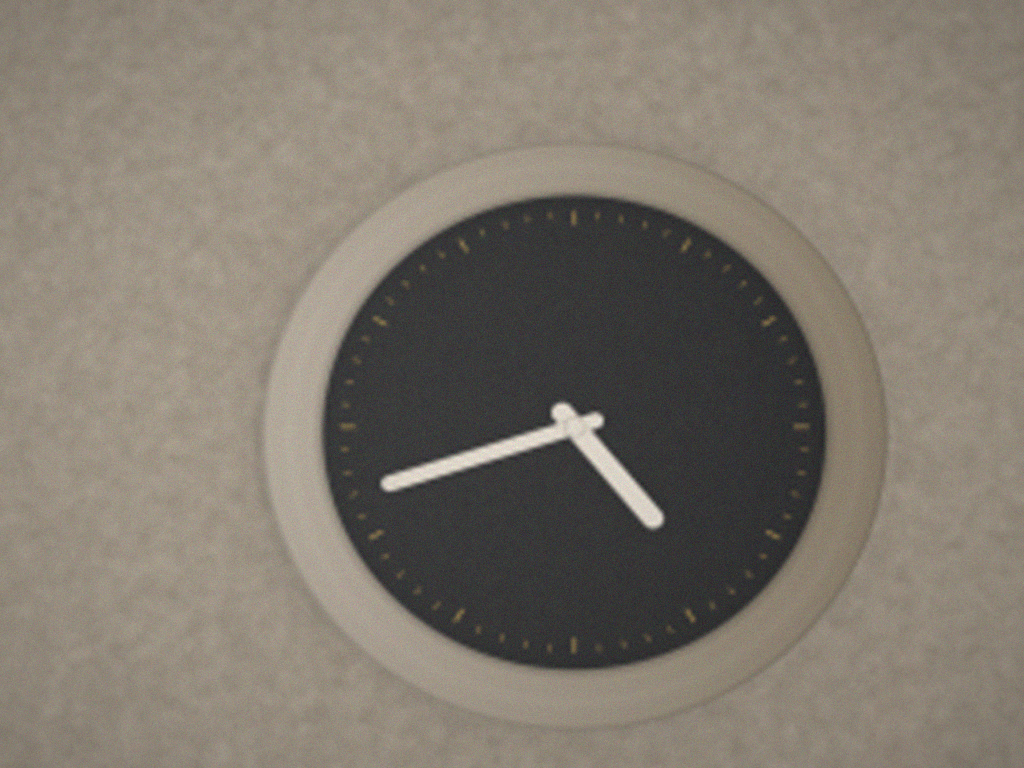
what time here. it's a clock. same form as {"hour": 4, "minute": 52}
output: {"hour": 4, "minute": 42}
